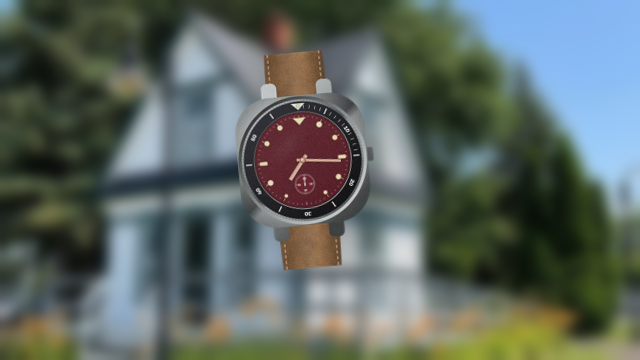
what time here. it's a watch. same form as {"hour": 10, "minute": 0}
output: {"hour": 7, "minute": 16}
